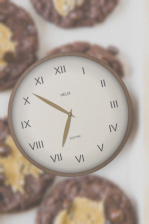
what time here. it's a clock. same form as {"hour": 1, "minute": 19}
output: {"hour": 6, "minute": 52}
